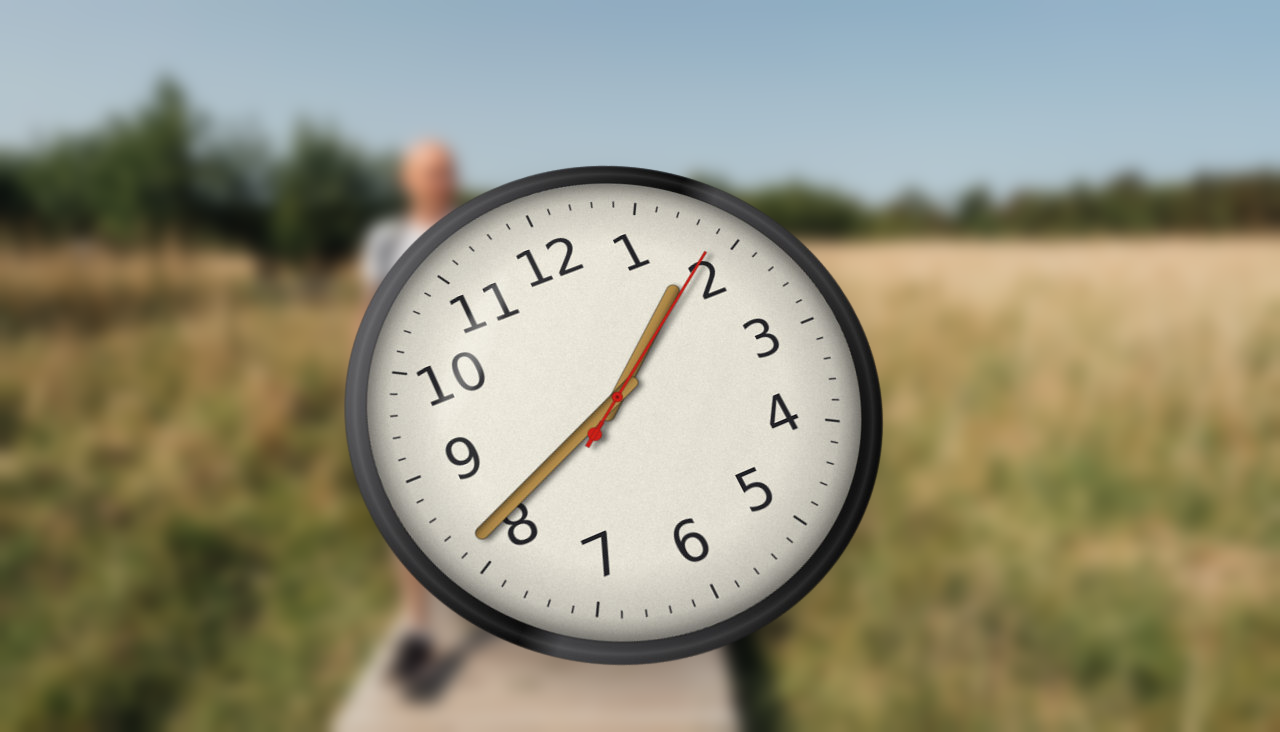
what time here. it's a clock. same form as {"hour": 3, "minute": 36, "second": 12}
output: {"hour": 1, "minute": 41, "second": 9}
